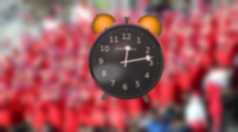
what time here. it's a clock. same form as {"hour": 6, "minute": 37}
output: {"hour": 12, "minute": 13}
